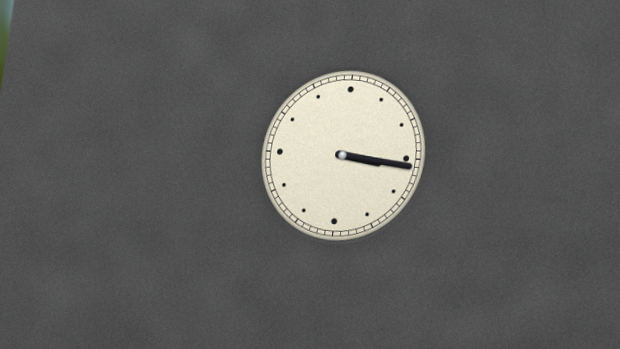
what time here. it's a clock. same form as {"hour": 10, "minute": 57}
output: {"hour": 3, "minute": 16}
